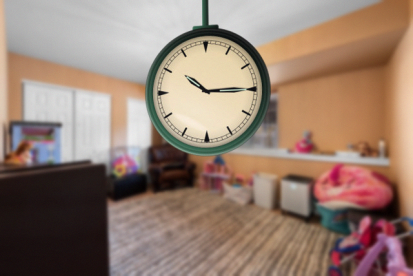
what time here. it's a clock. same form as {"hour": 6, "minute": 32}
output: {"hour": 10, "minute": 15}
